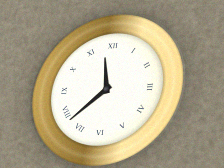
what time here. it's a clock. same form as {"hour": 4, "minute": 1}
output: {"hour": 11, "minute": 38}
